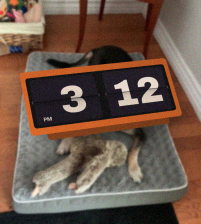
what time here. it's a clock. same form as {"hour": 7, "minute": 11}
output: {"hour": 3, "minute": 12}
